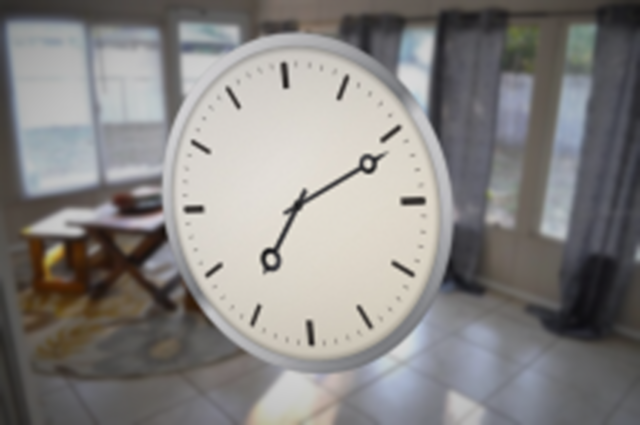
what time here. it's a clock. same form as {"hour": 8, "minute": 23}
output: {"hour": 7, "minute": 11}
